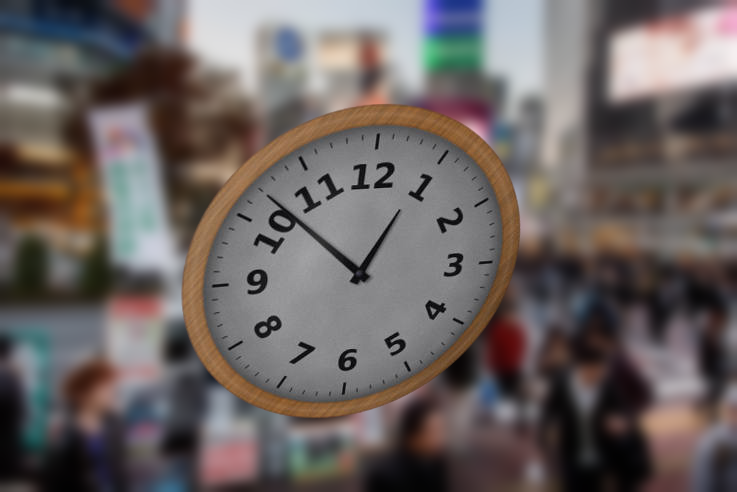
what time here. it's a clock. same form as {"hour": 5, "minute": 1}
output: {"hour": 12, "minute": 52}
